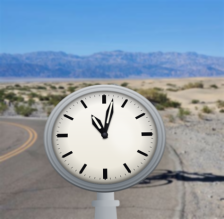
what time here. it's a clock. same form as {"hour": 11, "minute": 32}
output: {"hour": 11, "minute": 2}
